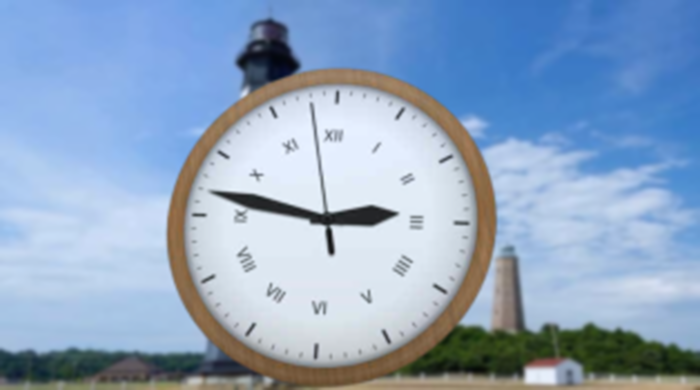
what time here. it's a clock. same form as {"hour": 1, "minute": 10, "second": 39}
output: {"hour": 2, "minute": 46, "second": 58}
